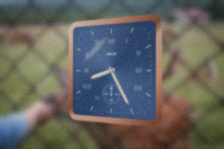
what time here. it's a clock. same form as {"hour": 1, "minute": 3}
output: {"hour": 8, "minute": 25}
